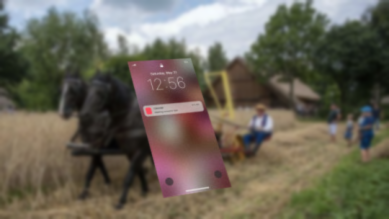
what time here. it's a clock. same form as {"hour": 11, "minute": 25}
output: {"hour": 12, "minute": 56}
